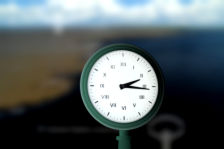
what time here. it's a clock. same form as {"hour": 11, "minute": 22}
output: {"hour": 2, "minute": 16}
